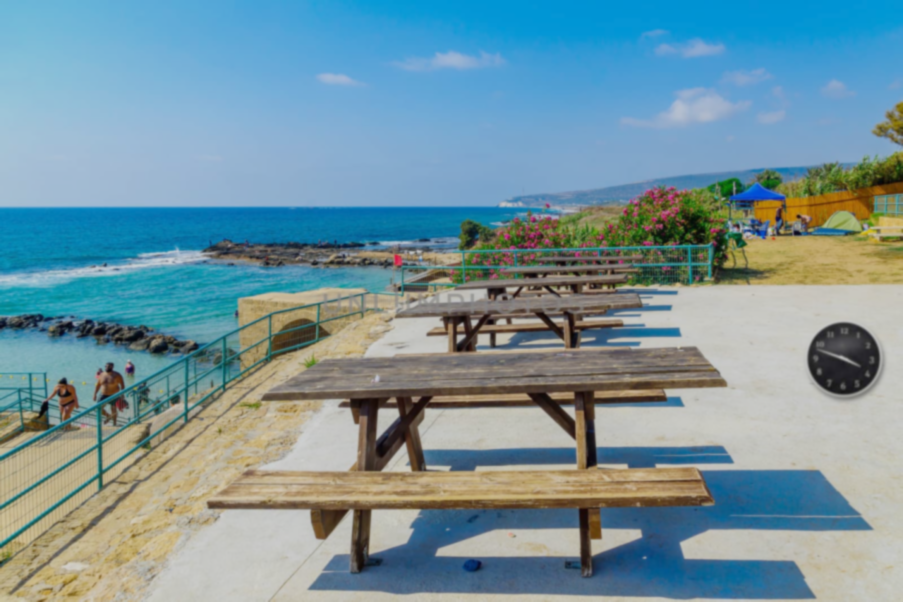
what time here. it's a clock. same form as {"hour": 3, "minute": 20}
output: {"hour": 3, "minute": 48}
